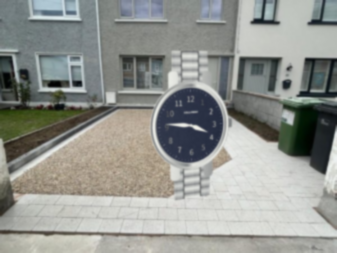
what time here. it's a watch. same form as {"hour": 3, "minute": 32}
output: {"hour": 3, "minute": 46}
